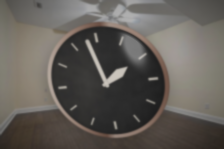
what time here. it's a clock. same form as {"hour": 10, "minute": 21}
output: {"hour": 1, "minute": 58}
